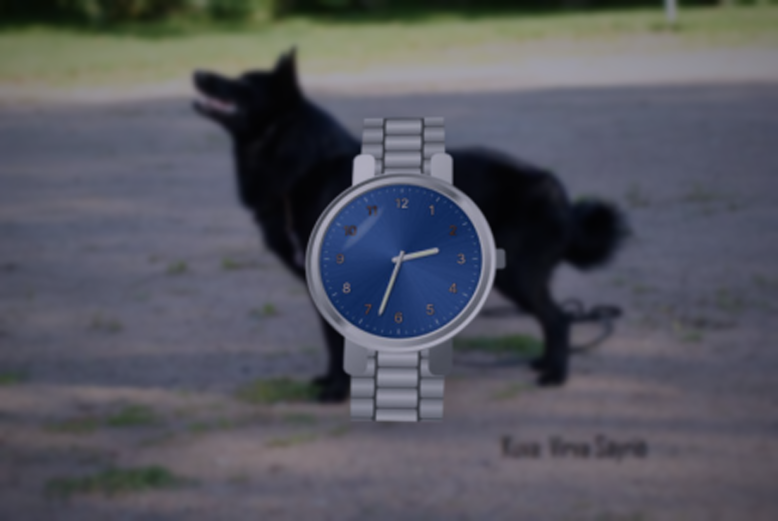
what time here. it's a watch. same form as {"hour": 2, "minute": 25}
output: {"hour": 2, "minute": 33}
